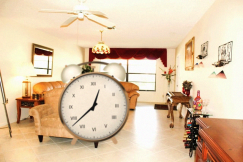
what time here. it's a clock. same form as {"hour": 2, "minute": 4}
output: {"hour": 12, "minute": 38}
